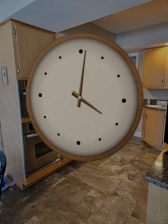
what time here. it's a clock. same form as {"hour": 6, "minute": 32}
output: {"hour": 4, "minute": 1}
